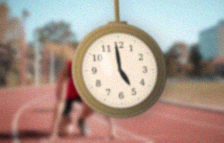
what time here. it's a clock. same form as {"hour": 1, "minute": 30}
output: {"hour": 4, "minute": 59}
